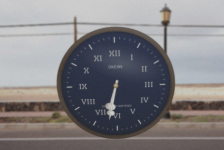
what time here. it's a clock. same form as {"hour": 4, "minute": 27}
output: {"hour": 6, "minute": 32}
